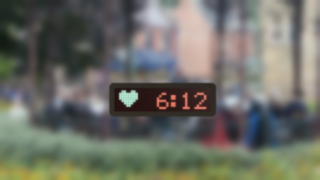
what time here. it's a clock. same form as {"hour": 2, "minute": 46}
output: {"hour": 6, "minute": 12}
